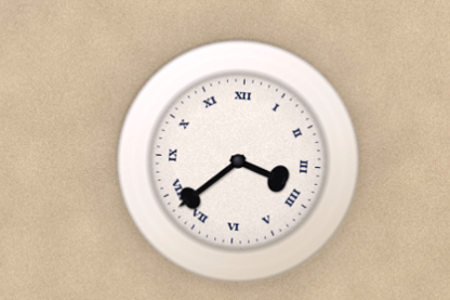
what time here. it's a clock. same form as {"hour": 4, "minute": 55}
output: {"hour": 3, "minute": 38}
